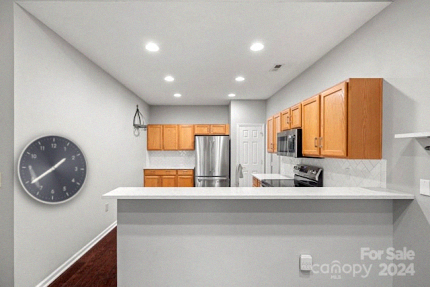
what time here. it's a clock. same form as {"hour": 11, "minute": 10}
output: {"hour": 1, "minute": 39}
